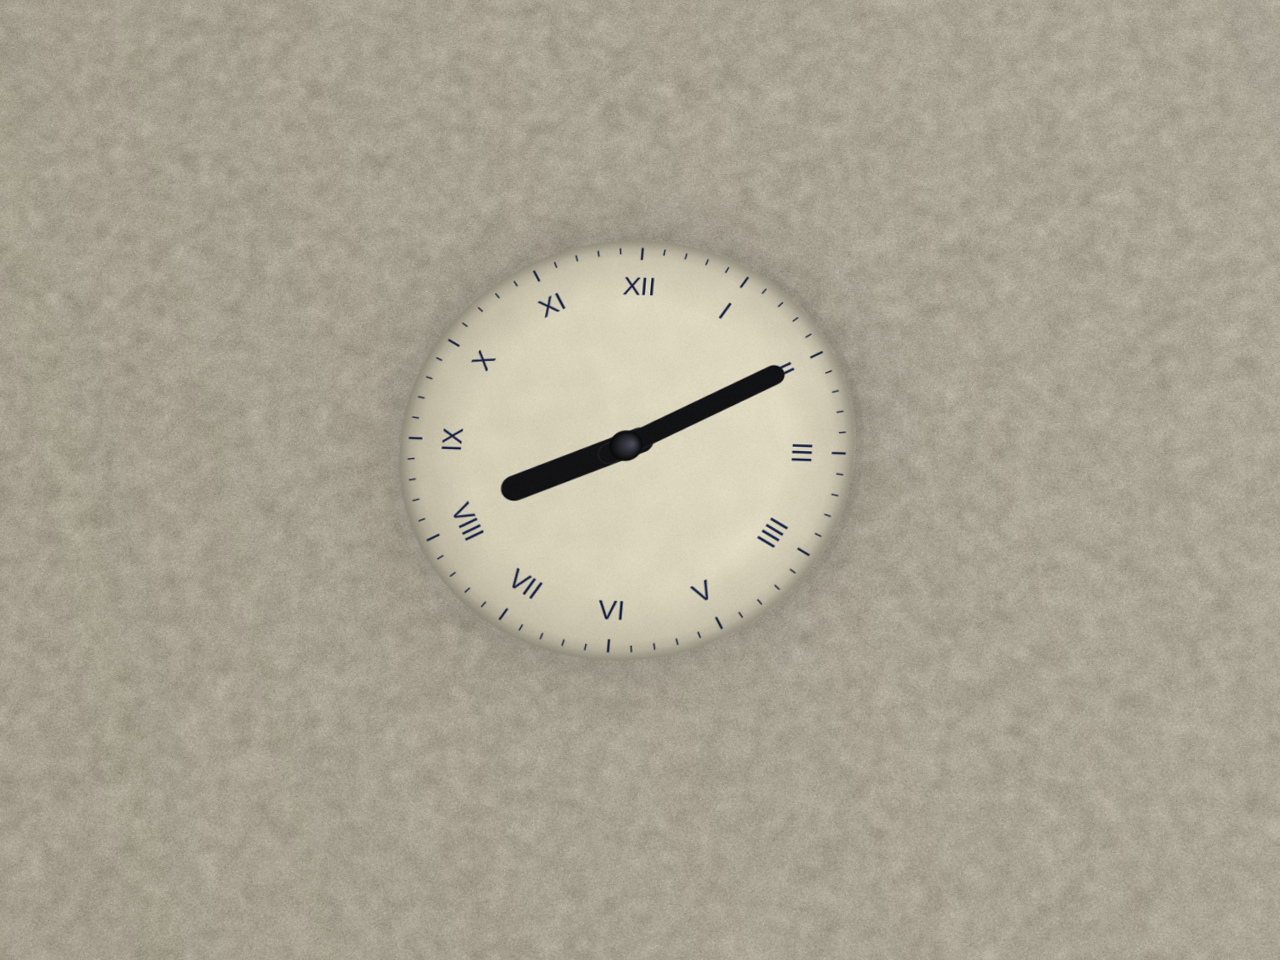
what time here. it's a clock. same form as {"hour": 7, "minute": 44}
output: {"hour": 8, "minute": 10}
